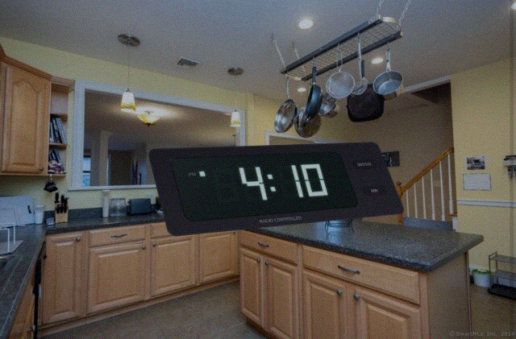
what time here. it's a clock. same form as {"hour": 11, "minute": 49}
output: {"hour": 4, "minute": 10}
